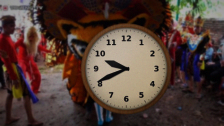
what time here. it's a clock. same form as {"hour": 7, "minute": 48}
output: {"hour": 9, "minute": 41}
